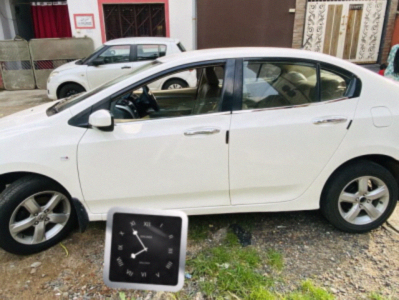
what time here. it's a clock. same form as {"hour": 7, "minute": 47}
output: {"hour": 7, "minute": 54}
